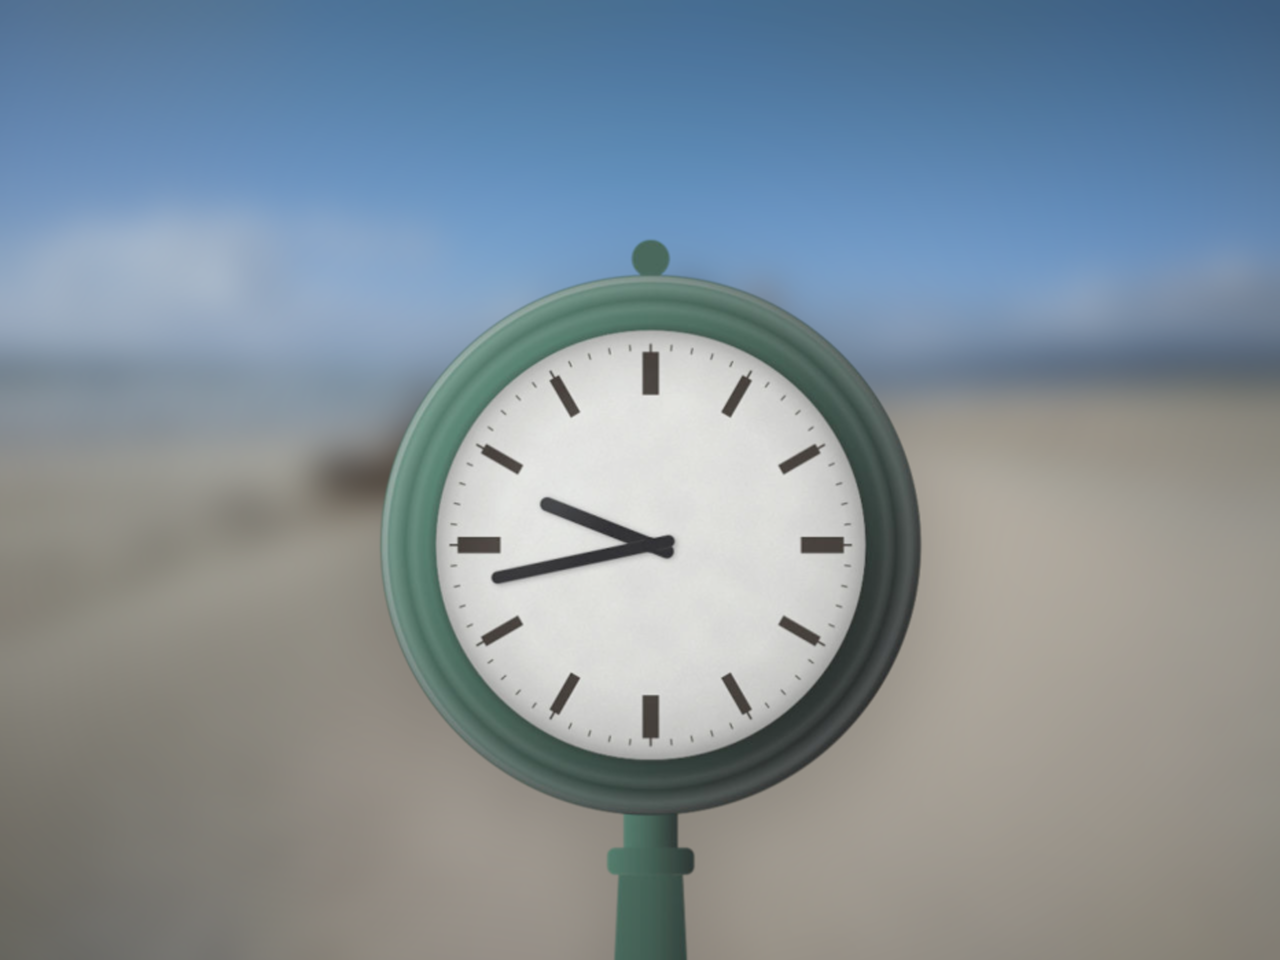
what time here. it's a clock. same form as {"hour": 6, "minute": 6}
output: {"hour": 9, "minute": 43}
